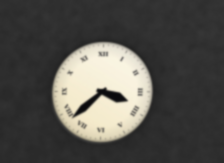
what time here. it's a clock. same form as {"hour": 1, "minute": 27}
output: {"hour": 3, "minute": 38}
